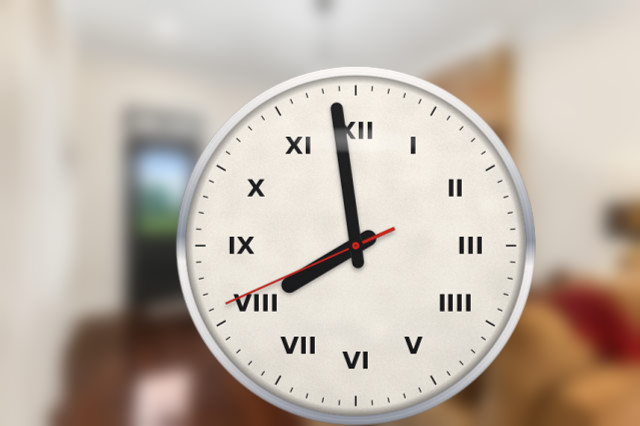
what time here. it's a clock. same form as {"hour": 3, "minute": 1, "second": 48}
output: {"hour": 7, "minute": 58, "second": 41}
